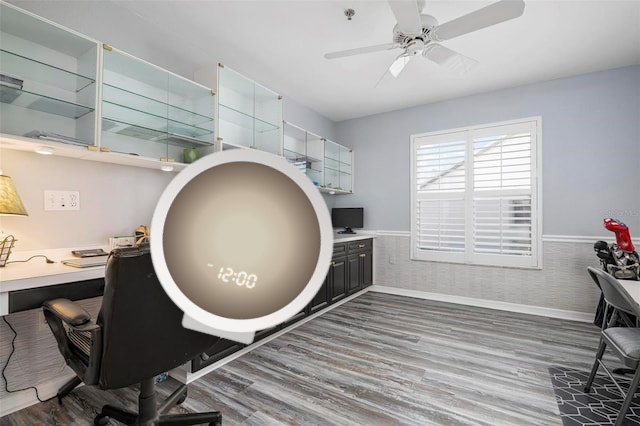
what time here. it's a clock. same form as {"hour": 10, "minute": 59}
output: {"hour": 12, "minute": 0}
